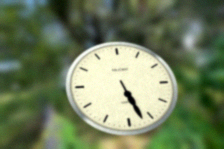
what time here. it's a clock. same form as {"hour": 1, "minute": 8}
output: {"hour": 5, "minute": 27}
